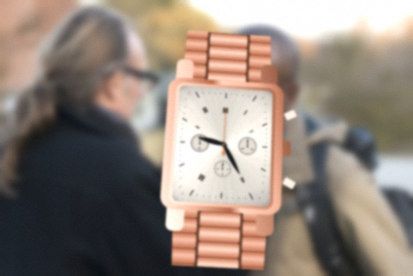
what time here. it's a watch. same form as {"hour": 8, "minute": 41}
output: {"hour": 9, "minute": 25}
